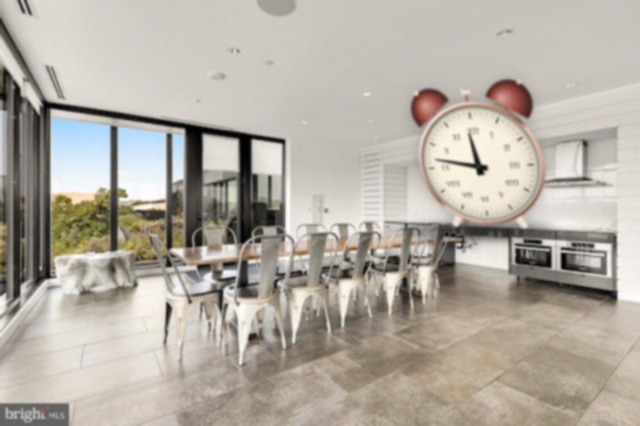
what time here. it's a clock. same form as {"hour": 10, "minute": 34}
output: {"hour": 11, "minute": 47}
